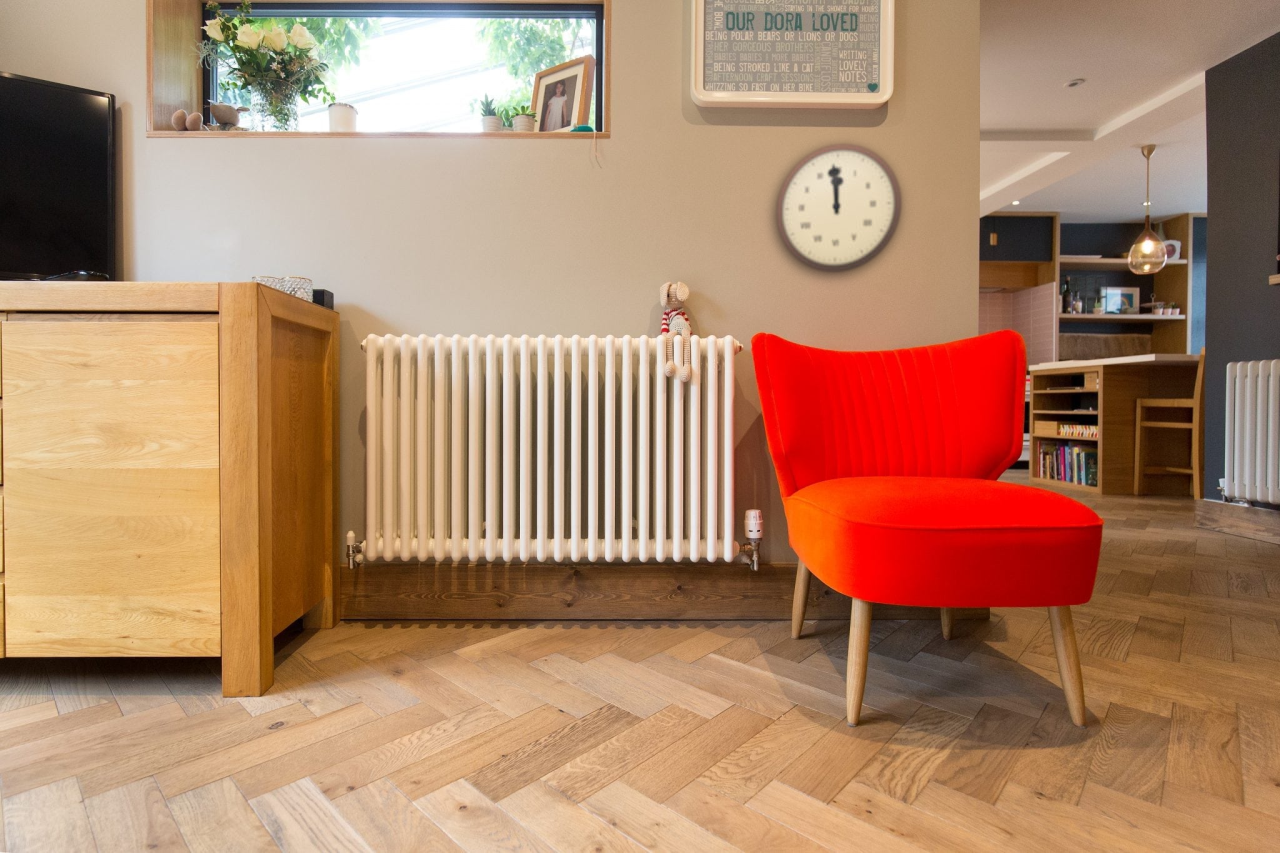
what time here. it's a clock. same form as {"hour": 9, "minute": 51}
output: {"hour": 11, "minute": 59}
